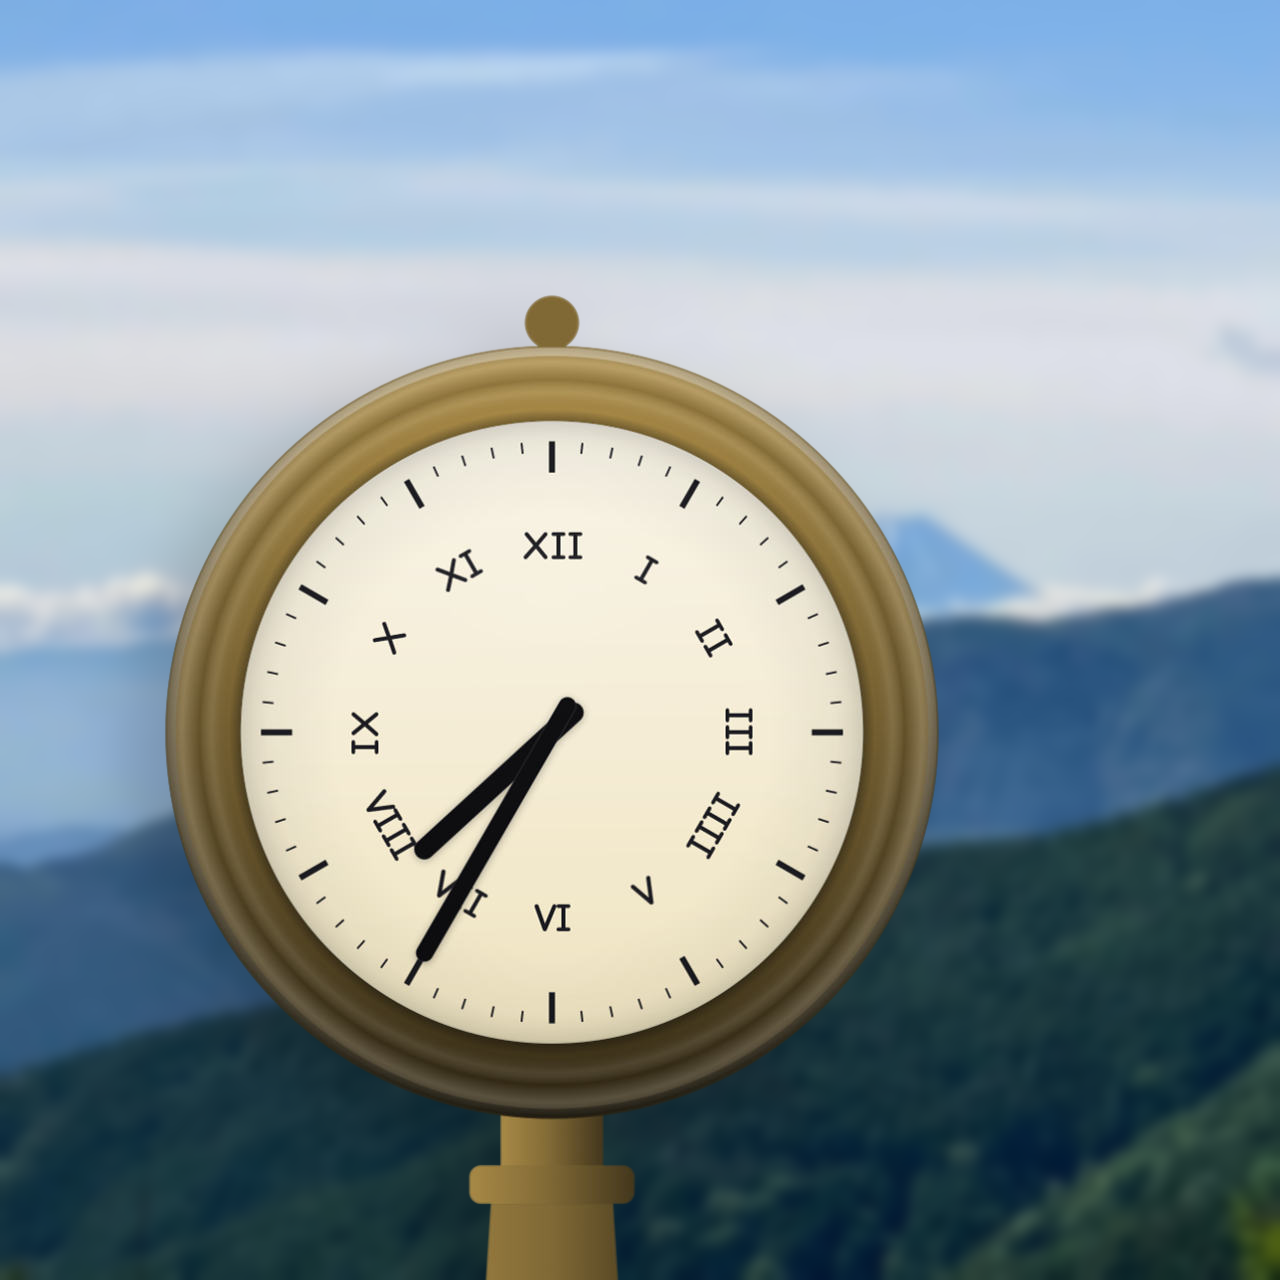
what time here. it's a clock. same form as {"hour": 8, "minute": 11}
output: {"hour": 7, "minute": 35}
